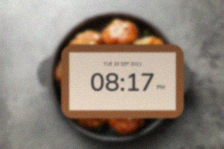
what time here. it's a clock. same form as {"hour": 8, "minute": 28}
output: {"hour": 8, "minute": 17}
